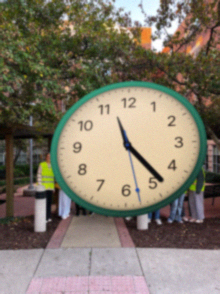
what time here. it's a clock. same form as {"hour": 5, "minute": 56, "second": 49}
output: {"hour": 11, "minute": 23, "second": 28}
